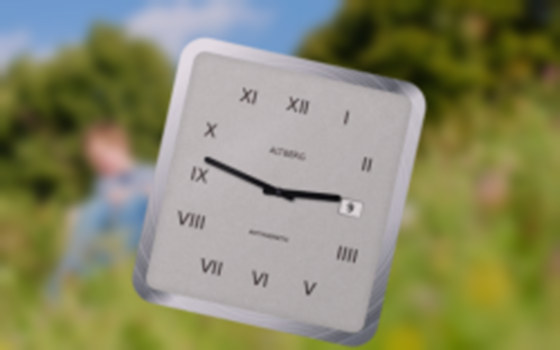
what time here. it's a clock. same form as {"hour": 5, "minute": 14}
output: {"hour": 2, "minute": 47}
